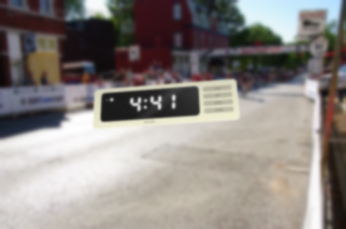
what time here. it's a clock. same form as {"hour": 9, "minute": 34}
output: {"hour": 4, "minute": 41}
